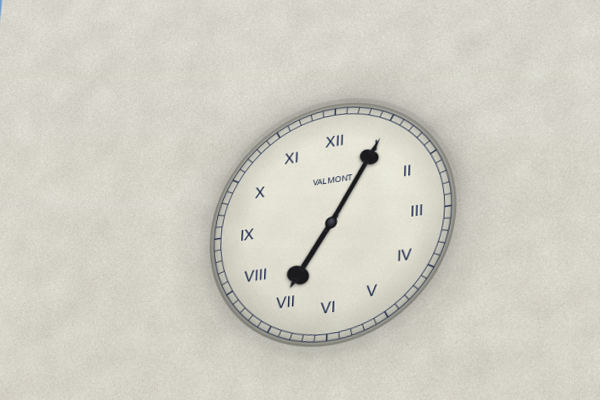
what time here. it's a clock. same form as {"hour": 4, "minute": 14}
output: {"hour": 7, "minute": 5}
